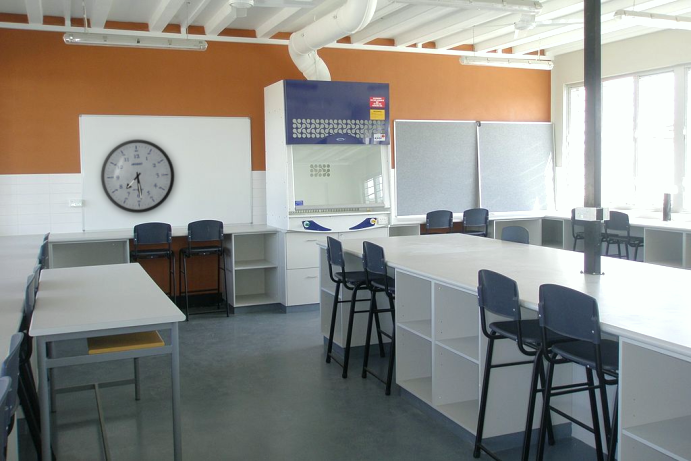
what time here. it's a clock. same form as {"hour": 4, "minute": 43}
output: {"hour": 7, "minute": 29}
